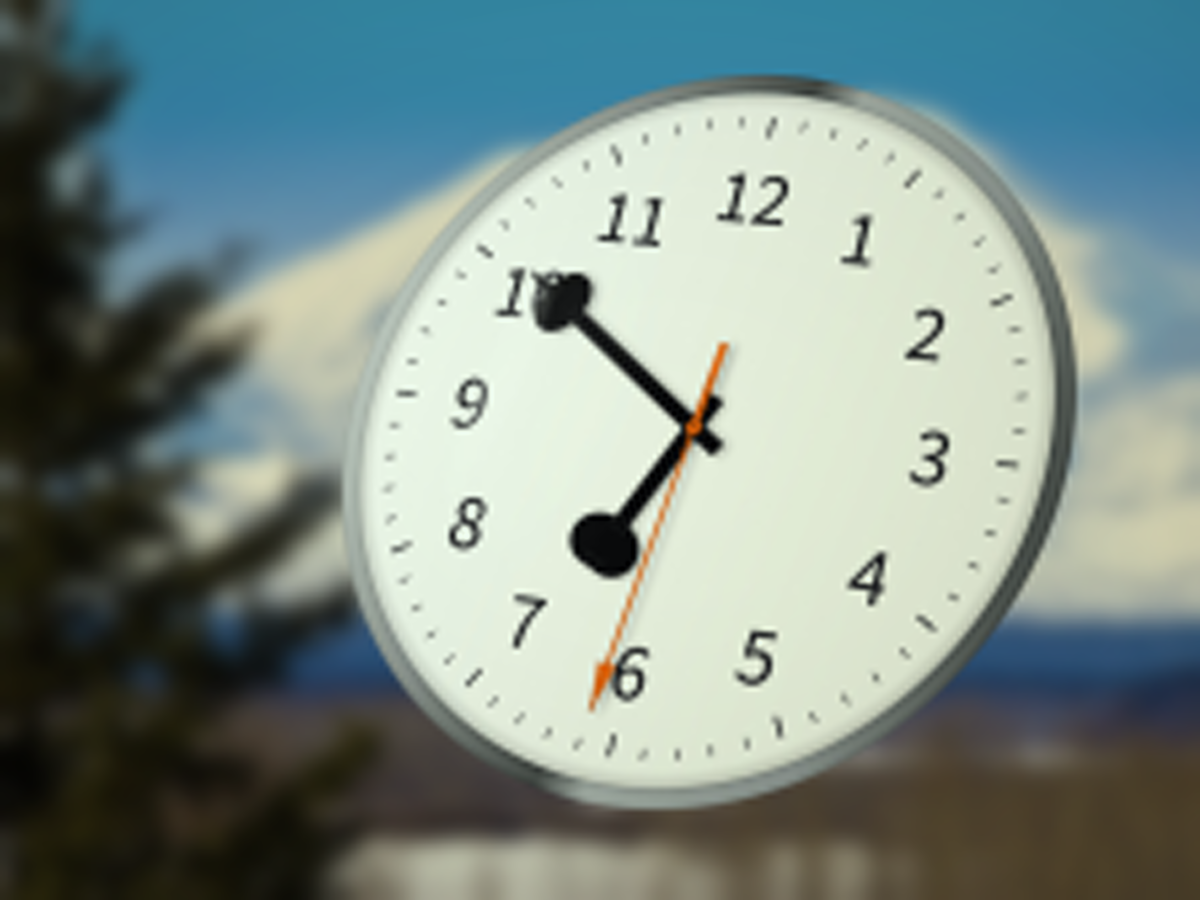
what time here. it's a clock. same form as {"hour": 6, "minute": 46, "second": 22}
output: {"hour": 6, "minute": 50, "second": 31}
